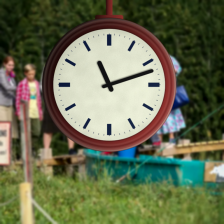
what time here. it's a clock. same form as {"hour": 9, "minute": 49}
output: {"hour": 11, "minute": 12}
